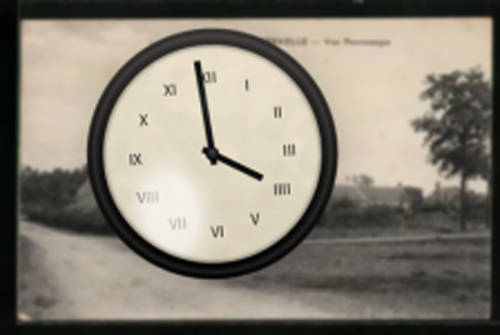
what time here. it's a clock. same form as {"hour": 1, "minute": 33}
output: {"hour": 3, "minute": 59}
